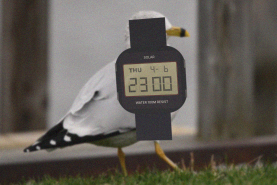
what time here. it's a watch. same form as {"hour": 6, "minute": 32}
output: {"hour": 23, "minute": 0}
